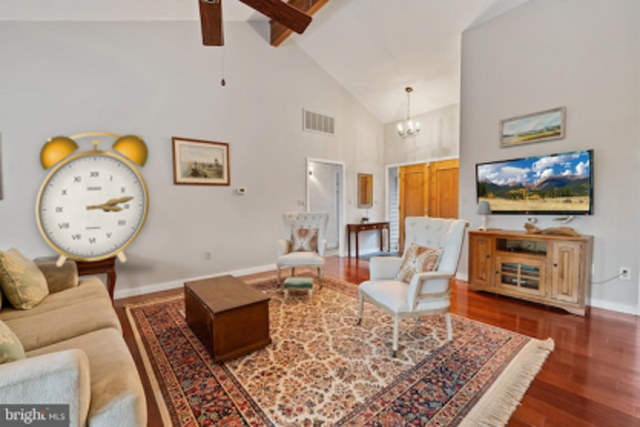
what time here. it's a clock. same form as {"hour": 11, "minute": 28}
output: {"hour": 3, "minute": 13}
